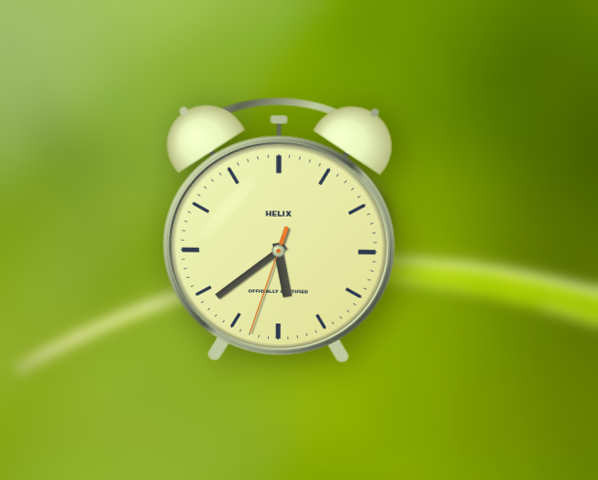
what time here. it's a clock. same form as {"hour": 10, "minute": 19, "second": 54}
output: {"hour": 5, "minute": 38, "second": 33}
